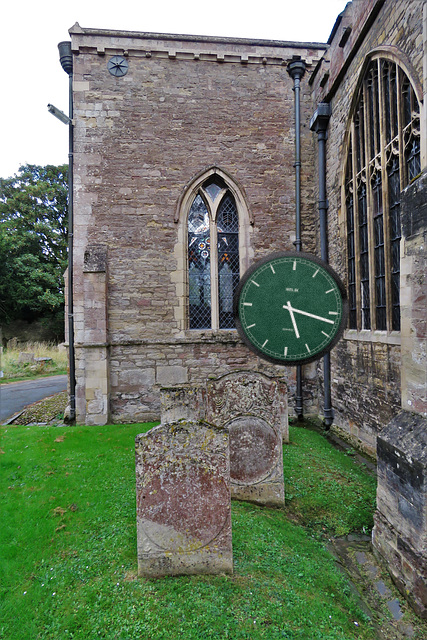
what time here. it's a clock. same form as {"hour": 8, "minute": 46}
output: {"hour": 5, "minute": 17}
